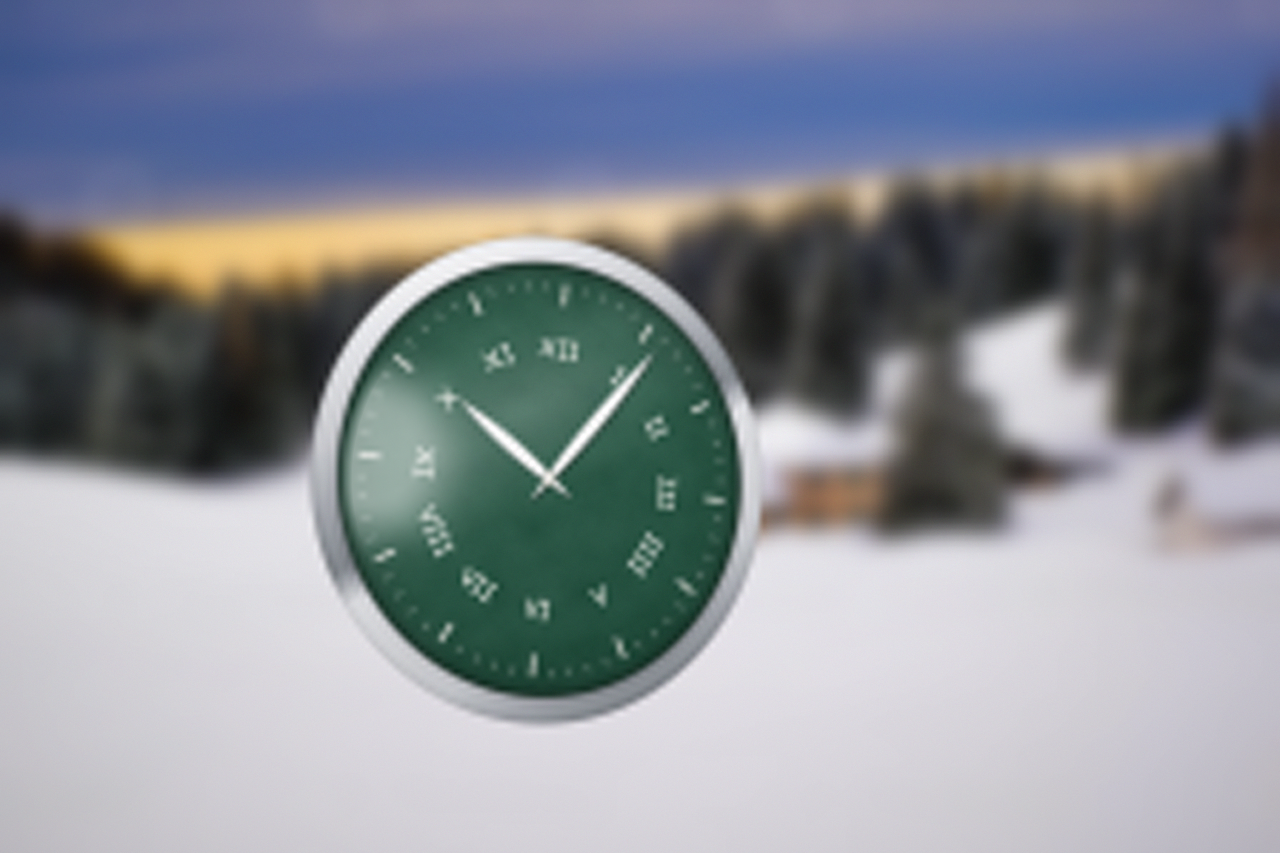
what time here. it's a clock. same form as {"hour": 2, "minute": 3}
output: {"hour": 10, "minute": 6}
